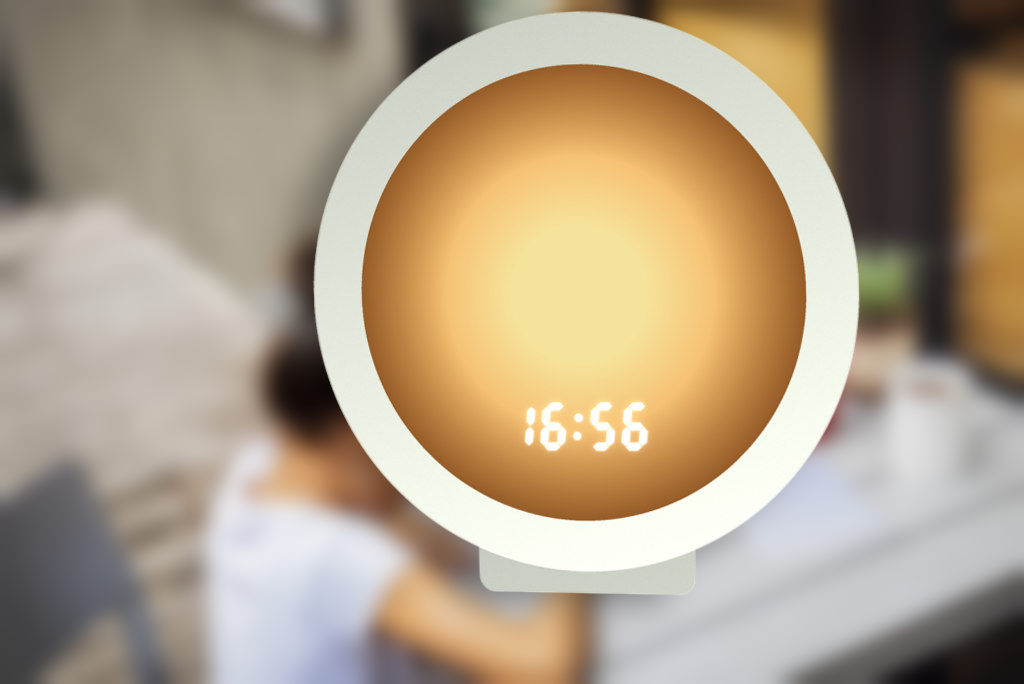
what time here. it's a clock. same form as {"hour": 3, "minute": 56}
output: {"hour": 16, "minute": 56}
